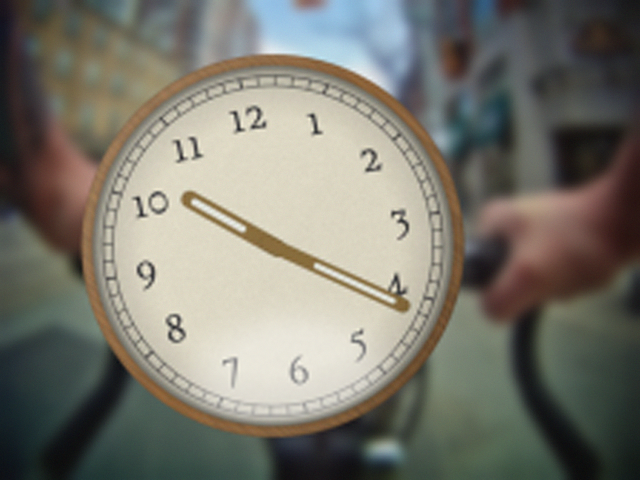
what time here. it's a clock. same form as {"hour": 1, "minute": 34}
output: {"hour": 10, "minute": 21}
